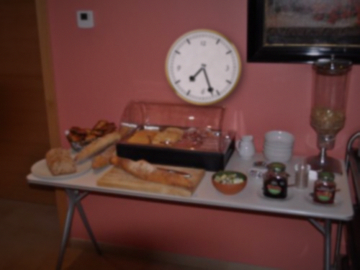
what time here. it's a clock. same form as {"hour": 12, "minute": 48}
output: {"hour": 7, "minute": 27}
